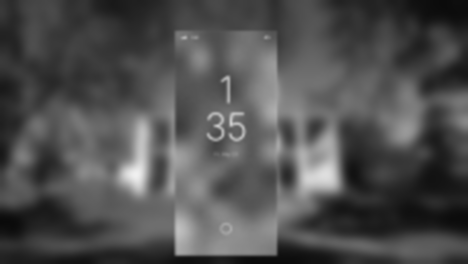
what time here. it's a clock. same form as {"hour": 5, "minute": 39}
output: {"hour": 1, "minute": 35}
